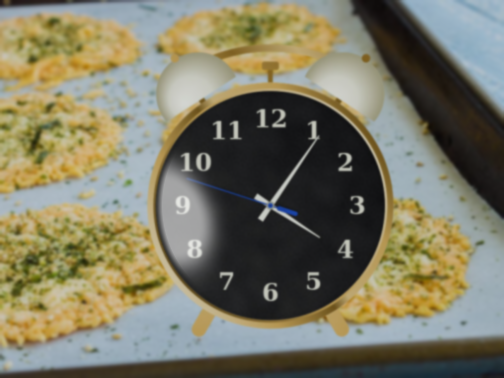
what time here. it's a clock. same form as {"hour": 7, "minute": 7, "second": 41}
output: {"hour": 4, "minute": 5, "second": 48}
